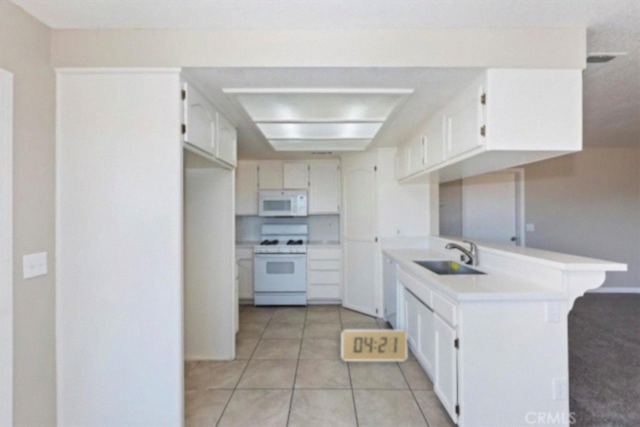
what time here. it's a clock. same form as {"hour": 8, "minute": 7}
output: {"hour": 4, "minute": 21}
